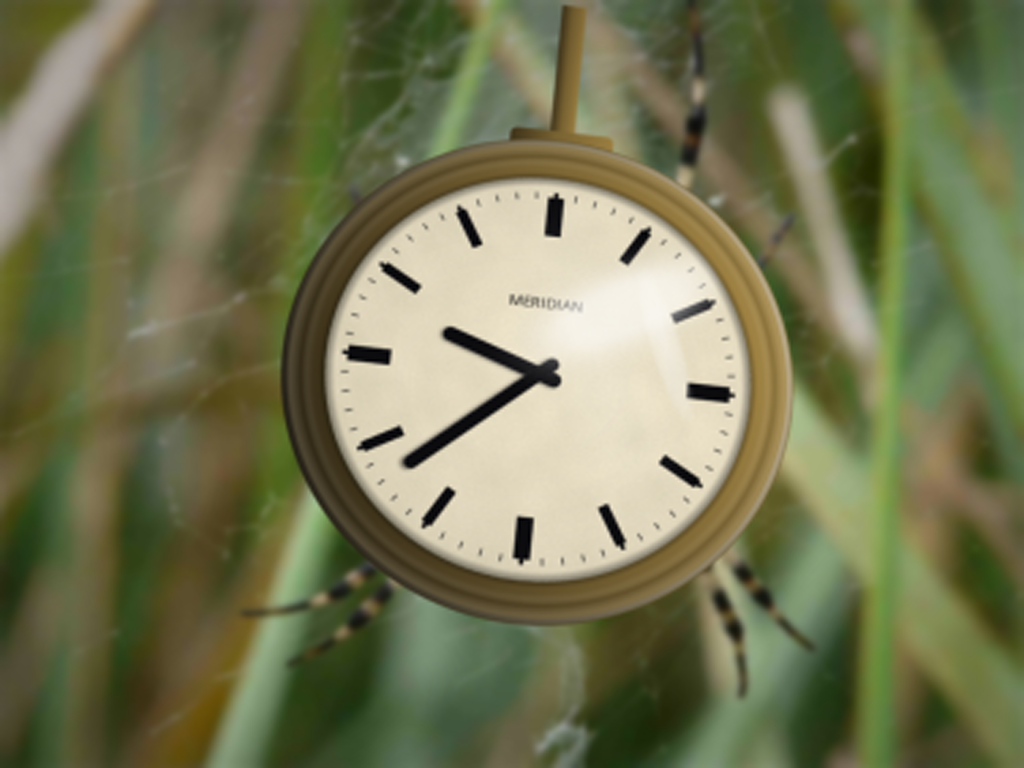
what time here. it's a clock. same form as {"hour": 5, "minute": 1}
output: {"hour": 9, "minute": 38}
